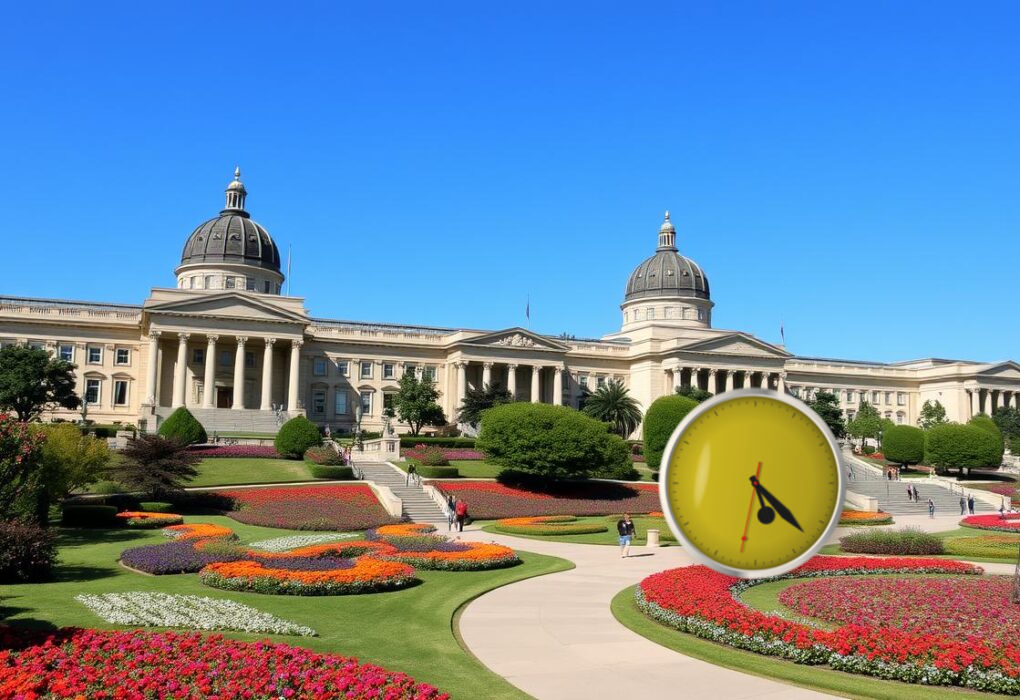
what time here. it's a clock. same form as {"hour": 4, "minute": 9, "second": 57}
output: {"hour": 5, "minute": 22, "second": 32}
